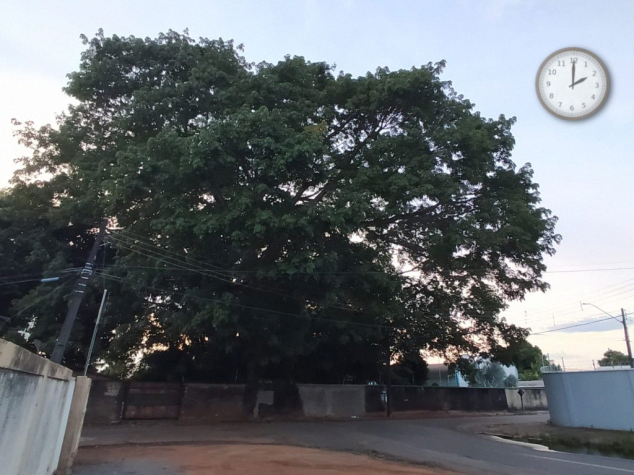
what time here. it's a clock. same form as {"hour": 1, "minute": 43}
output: {"hour": 2, "minute": 0}
